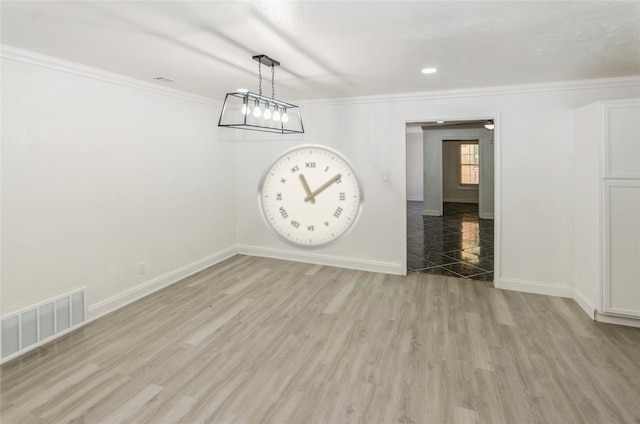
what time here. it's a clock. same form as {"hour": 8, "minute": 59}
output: {"hour": 11, "minute": 9}
